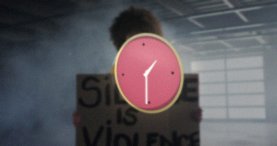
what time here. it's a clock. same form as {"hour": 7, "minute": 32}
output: {"hour": 1, "minute": 31}
